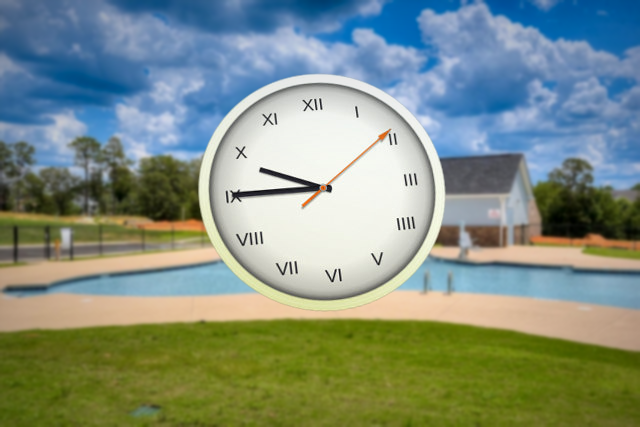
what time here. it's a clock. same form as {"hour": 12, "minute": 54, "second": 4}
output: {"hour": 9, "minute": 45, "second": 9}
